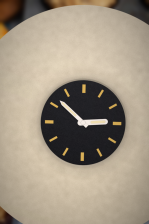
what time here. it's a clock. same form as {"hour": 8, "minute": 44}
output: {"hour": 2, "minute": 52}
